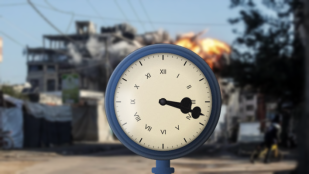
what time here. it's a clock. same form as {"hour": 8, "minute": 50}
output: {"hour": 3, "minute": 18}
